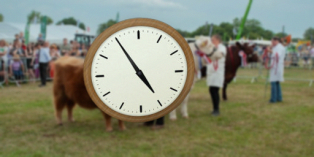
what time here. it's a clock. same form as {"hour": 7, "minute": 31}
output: {"hour": 4, "minute": 55}
